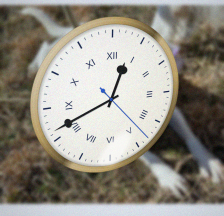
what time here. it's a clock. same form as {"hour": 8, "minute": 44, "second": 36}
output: {"hour": 12, "minute": 41, "second": 23}
